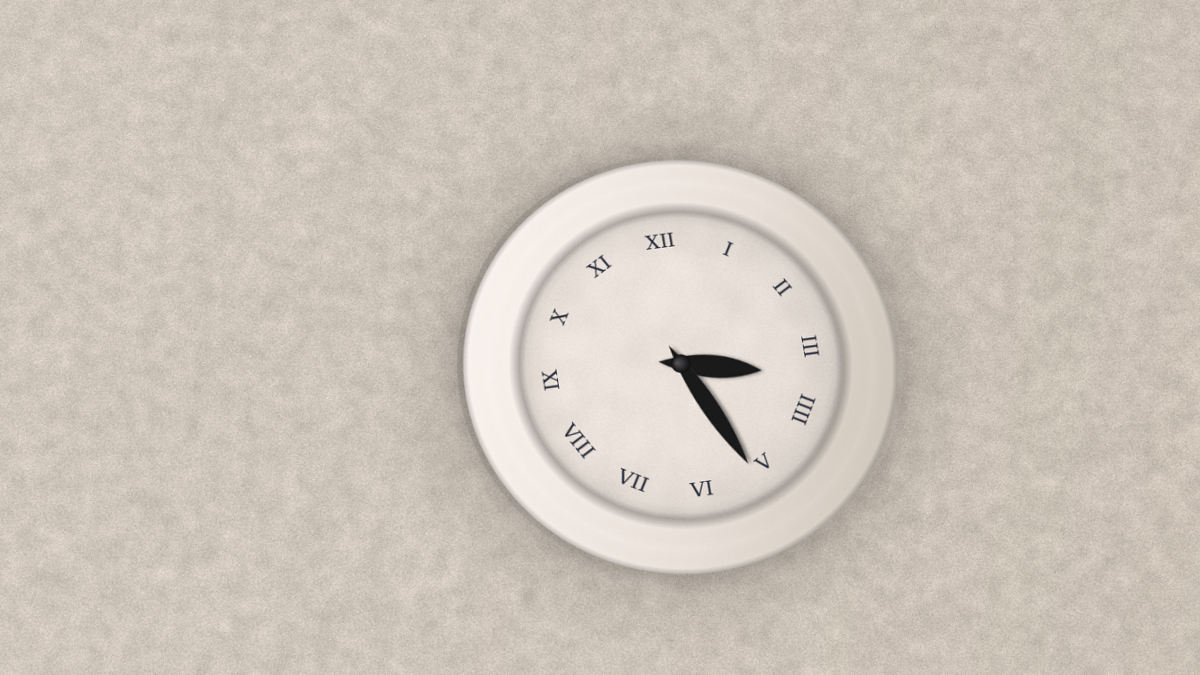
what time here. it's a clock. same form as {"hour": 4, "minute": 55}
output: {"hour": 3, "minute": 26}
